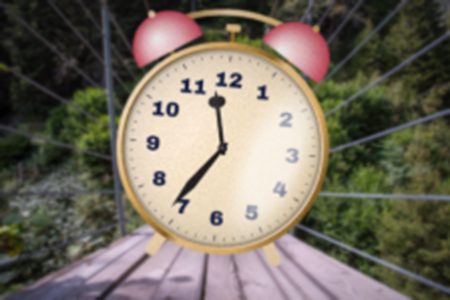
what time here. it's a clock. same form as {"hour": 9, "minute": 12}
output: {"hour": 11, "minute": 36}
